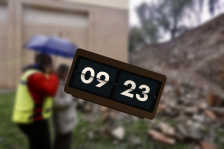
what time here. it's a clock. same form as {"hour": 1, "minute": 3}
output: {"hour": 9, "minute": 23}
